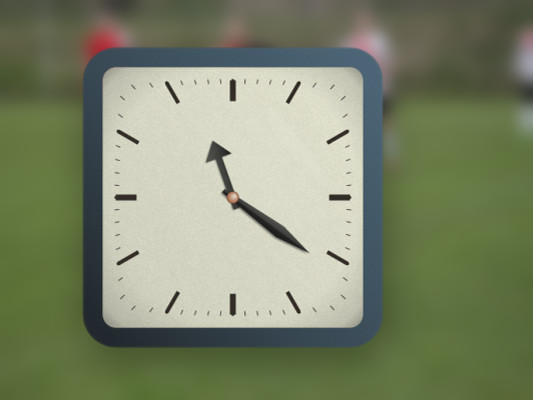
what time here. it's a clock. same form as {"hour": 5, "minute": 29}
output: {"hour": 11, "minute": 21}
